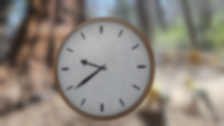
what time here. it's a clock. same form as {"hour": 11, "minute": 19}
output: {"hour": 9, "minute": 39}
